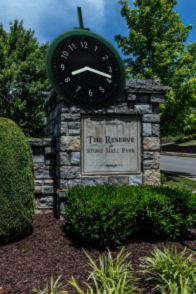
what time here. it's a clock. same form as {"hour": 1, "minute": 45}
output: {"hour": 8, "minute": 18}
